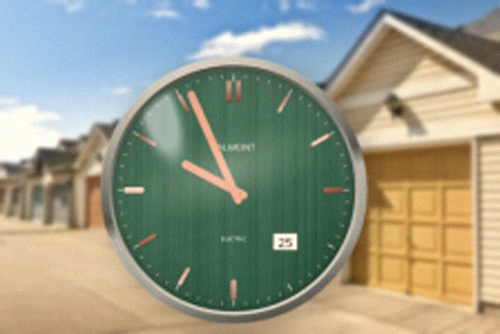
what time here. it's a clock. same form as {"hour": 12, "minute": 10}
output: {"hour": 9, "minute": 56}
